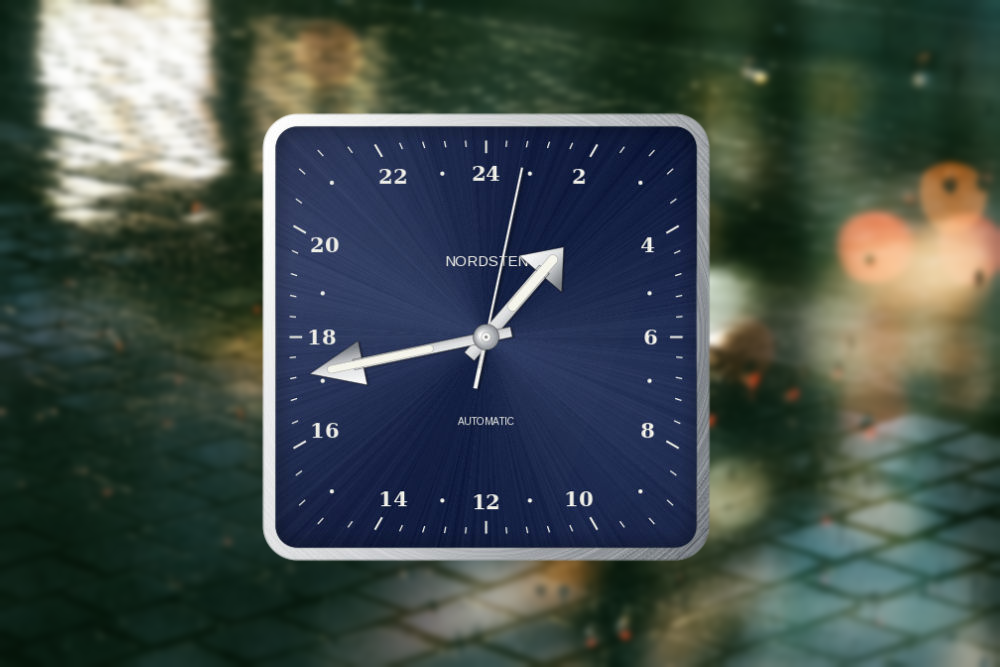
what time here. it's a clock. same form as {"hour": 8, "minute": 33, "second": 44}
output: {"hour": 2, "minute": 43, "second": 2}
